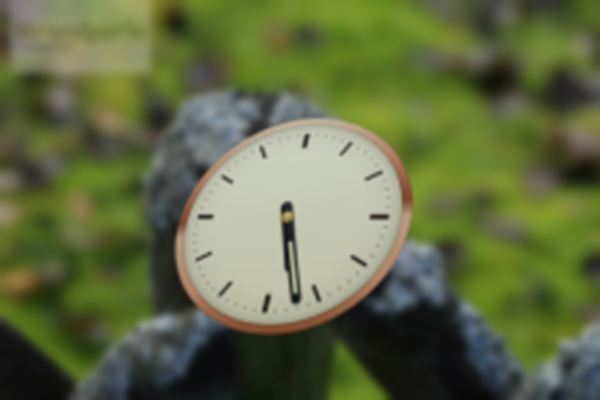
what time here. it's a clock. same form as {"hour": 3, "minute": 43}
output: {"hour": 5, "minute": 27}
